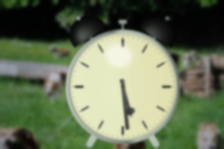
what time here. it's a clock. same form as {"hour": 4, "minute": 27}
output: {"hour": 5, "minute": 29}
